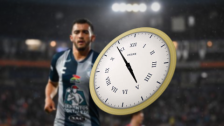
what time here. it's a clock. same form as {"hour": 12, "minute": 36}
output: {"hour": 4, "minute": 54}
